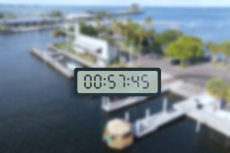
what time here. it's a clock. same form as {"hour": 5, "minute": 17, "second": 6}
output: {"hour": 0, "minute": 57, "second": 45}
